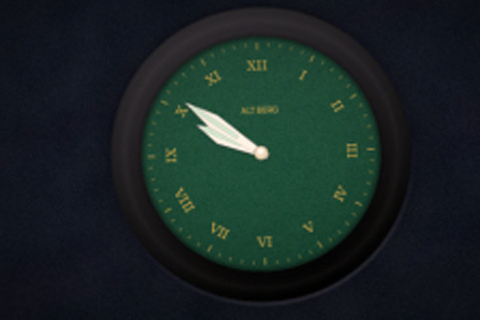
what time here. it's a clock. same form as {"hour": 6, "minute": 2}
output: {"hour": 9, "minute": 51}
